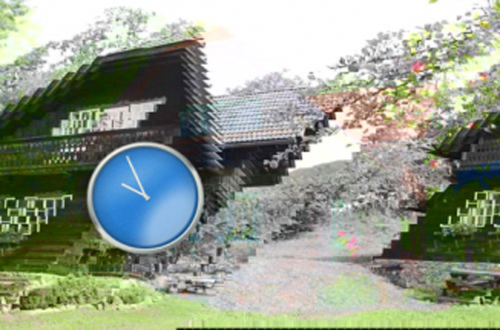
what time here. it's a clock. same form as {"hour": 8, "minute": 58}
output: {"hour": 9, "minute": 56}
